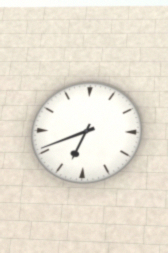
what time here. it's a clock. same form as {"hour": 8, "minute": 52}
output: {"hour": 6, "minute": 41}
